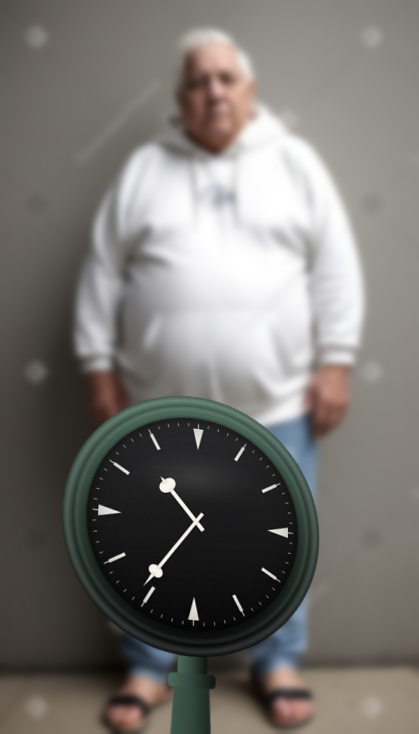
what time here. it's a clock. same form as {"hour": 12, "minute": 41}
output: {"hour": 10, "minute": 36}
